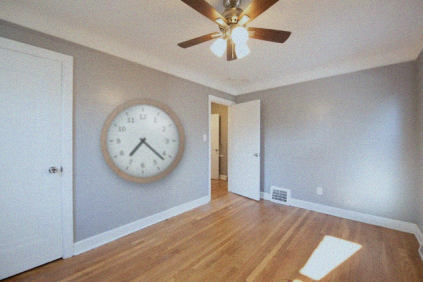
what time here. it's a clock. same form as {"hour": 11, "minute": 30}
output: {"hour": 7, "minute": 22}
